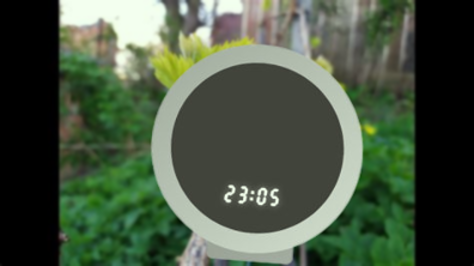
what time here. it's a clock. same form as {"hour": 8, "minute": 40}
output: {"hour": 23, "minute": 5}
